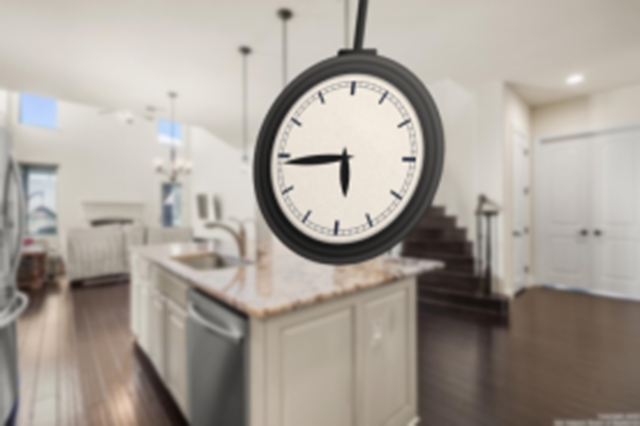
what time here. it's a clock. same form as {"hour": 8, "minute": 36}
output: {"hour": 5, "minute": 44}
